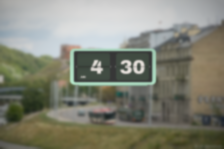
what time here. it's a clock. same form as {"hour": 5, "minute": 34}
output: {"hour": 4, "minute": 30}
